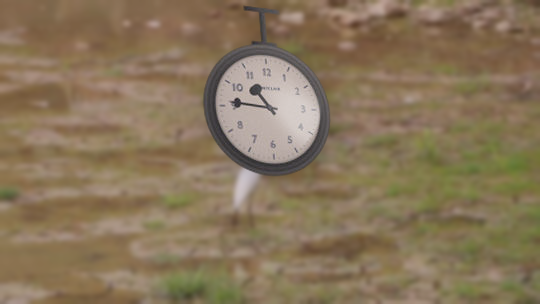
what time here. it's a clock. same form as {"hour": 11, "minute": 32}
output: {"hour": 10, "minute": 46}
